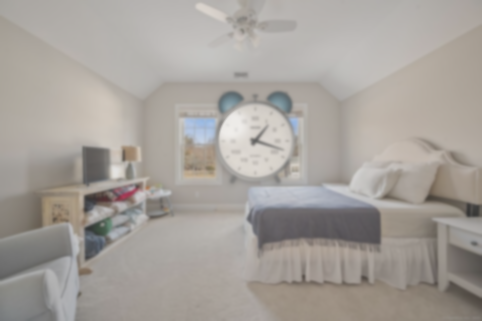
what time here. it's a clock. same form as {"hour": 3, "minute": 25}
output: {"hour": 1, "minute": 18}
